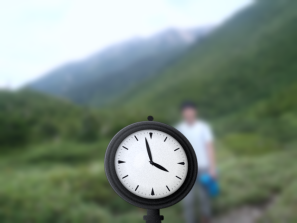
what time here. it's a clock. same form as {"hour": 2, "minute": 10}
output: {"hour": 3, "minute": 58}
